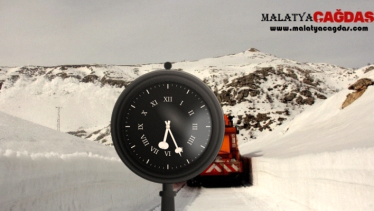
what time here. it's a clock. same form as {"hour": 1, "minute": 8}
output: {"hour": 6, "minute": 26}
